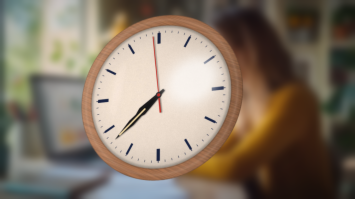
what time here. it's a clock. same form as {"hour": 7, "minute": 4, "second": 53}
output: {"hour": 7, "minute": 37, "second": 59}
